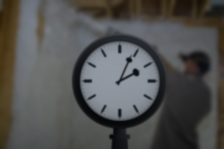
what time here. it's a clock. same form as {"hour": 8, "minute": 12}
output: {"hour": 2, "minute": 4}
